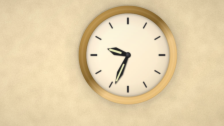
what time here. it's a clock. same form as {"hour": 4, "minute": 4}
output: {"hour": 9, "minute": 34}
